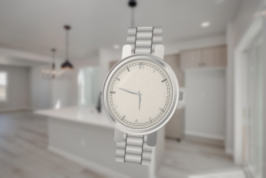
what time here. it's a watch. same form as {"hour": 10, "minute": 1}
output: {"hour": 5, "minute": 47}
